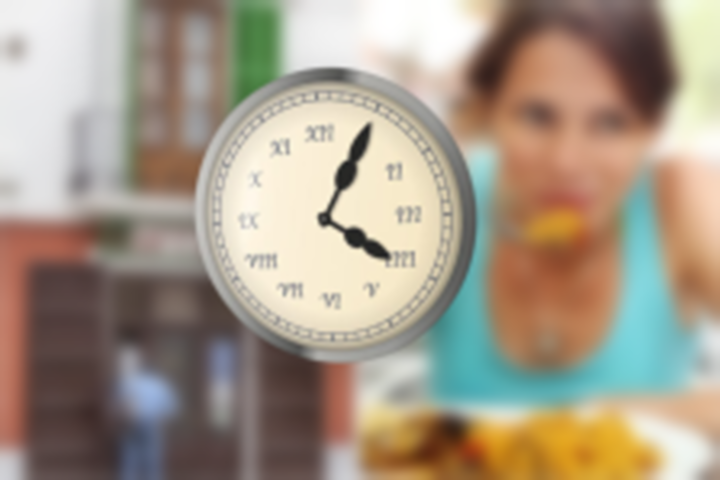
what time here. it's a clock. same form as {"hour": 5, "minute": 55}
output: {"hour": 4, "minute": 5}
